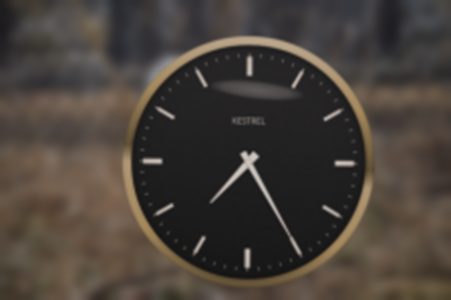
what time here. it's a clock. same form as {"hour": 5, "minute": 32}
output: {"hour": 7, "minute": 25}
